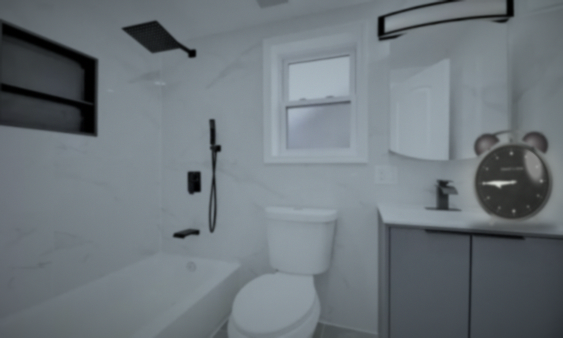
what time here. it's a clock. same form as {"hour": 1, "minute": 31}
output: {"hour": 8, "minute": 45}
